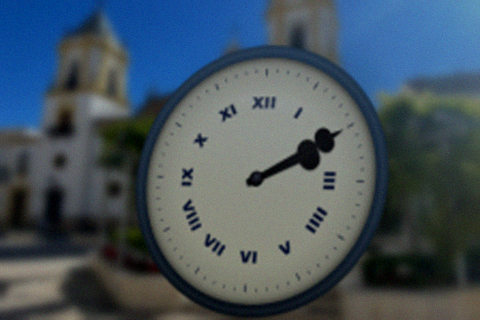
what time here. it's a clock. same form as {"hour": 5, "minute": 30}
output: {"hour": 2, "minute": 10}
